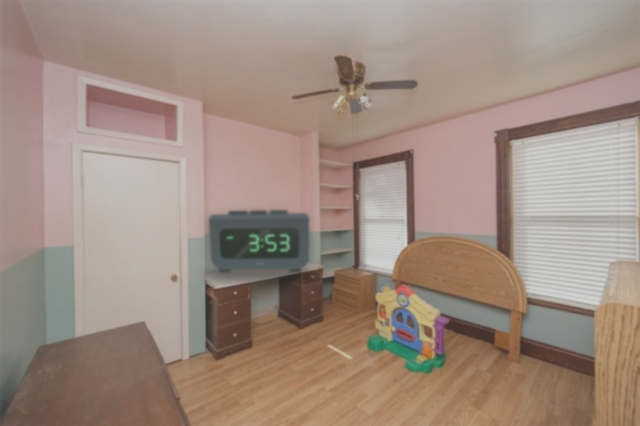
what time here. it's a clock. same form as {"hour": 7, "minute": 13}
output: {"hour": 3, "minute": 53}
